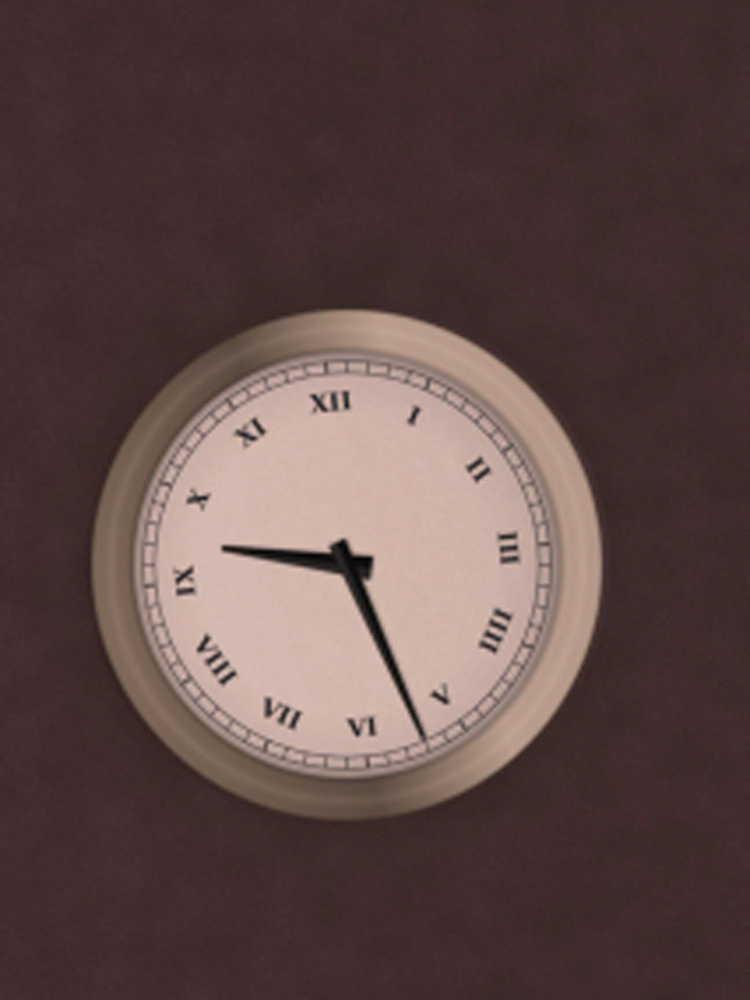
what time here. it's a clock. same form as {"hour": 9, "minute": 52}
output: {"hour": 9, "minute": 27}
